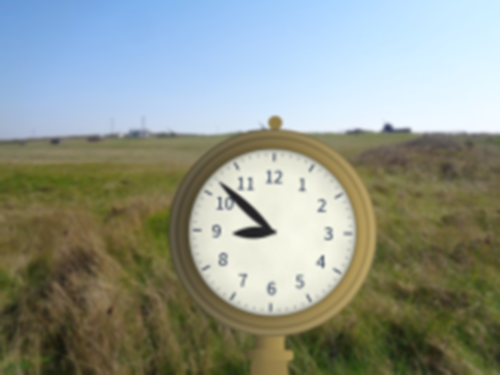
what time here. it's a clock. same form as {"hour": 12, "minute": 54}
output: {"hour": 8, "minute": 52}
